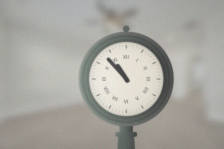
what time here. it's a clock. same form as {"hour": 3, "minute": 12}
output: {"hour": 10, "minute": 53}
